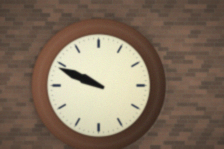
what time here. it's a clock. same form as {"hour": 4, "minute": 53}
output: {"hour": 9, "minute": 49}
